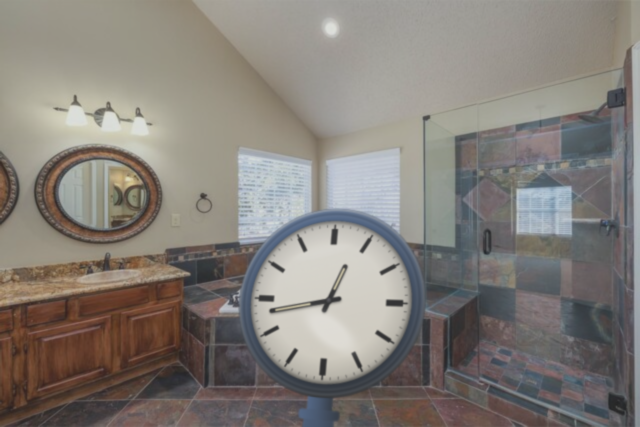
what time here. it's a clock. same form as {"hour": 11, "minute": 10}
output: {"hour": 12, "minute": 43}
